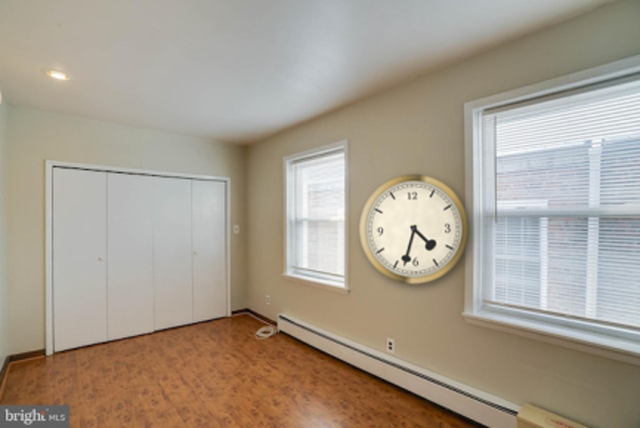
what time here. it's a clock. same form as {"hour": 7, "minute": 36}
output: {"hour": 4, "minute": 33}
